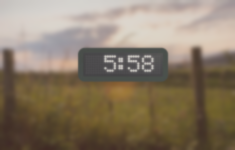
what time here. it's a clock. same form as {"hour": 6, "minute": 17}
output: {"hour": 5, "minute": 58}
